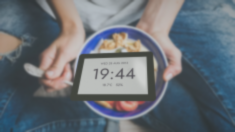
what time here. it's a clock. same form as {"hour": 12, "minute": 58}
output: {"hour": 19, "minute": 44}
